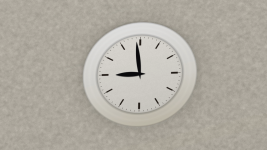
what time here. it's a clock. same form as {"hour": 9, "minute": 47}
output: {"hour": 8, "minute": 59}
